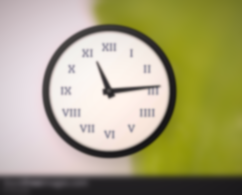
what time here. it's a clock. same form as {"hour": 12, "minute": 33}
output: {"hour": 11, "minute": 14}
